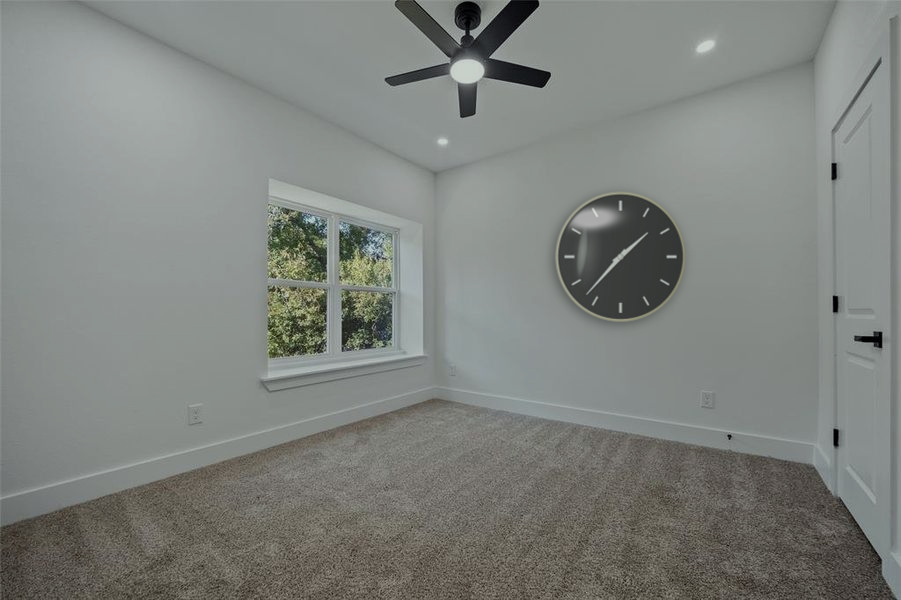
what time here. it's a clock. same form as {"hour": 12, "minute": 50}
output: {"hour": 1, "minute": 37}
